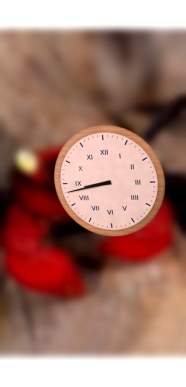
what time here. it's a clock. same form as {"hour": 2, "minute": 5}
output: {"hour": 8, "minute": 43}
